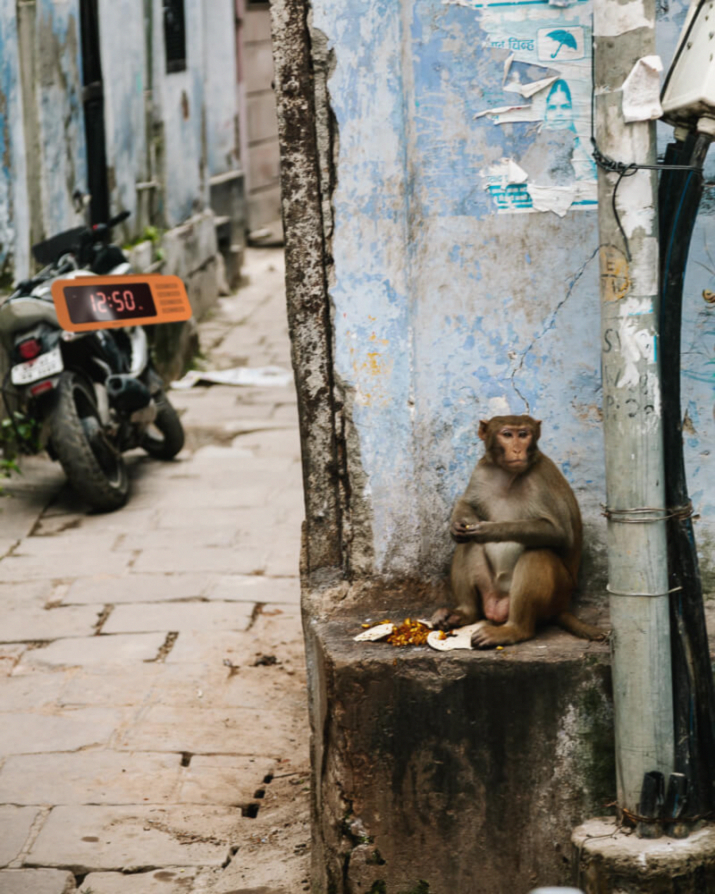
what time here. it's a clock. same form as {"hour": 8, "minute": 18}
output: {"hour": 12, "minute": 50}
